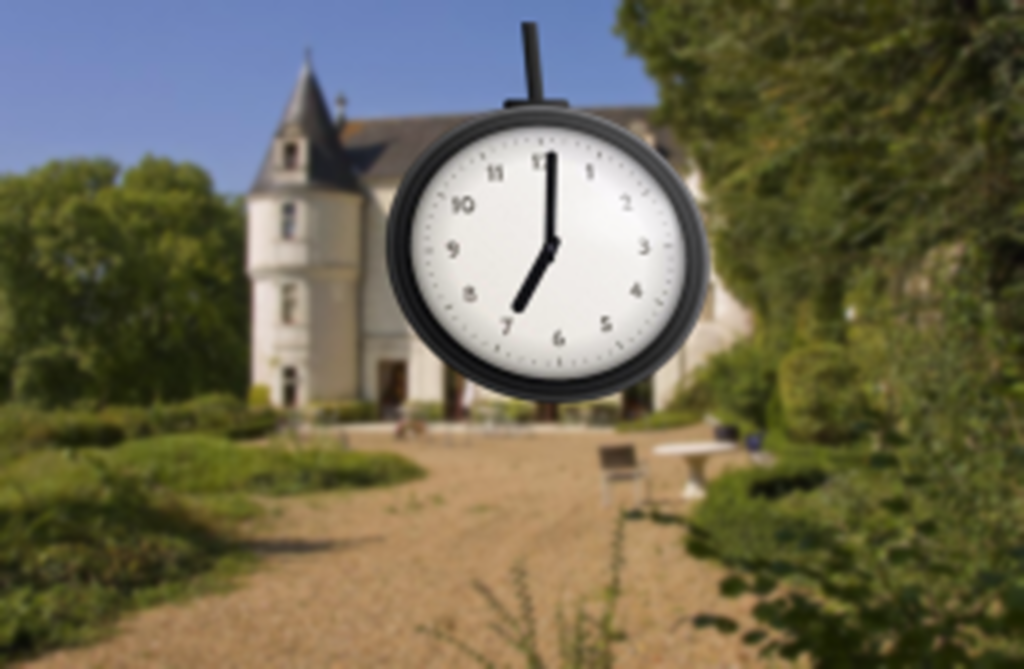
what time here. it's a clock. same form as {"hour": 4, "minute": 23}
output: {"hour": 7, "minute": 1}
